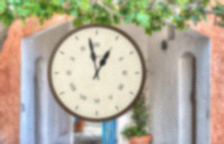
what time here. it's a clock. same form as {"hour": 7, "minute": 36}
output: {"hour": 12, "minute": 58}
